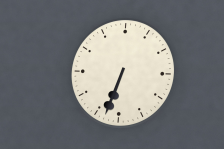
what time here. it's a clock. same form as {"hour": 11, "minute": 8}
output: {"hour": 6, "minute": 33}
